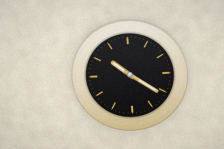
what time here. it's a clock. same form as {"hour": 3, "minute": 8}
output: {"hour": 10, "minute": 21}
